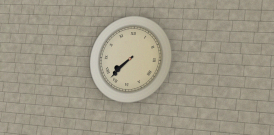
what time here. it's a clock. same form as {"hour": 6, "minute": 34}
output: {"hour": 7, "minute": 37}
